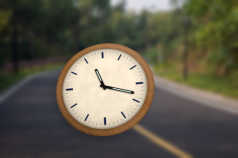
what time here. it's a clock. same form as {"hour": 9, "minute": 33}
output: {"hour": 11, "minute": 18}
